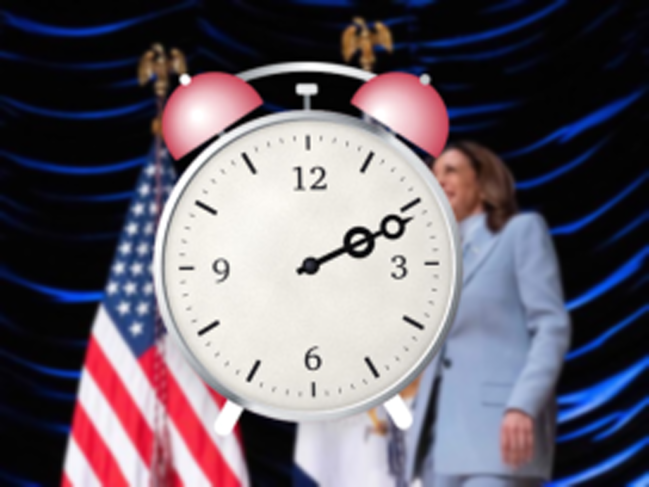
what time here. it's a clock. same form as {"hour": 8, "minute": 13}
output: {"hour": 2, "minute": 11}
